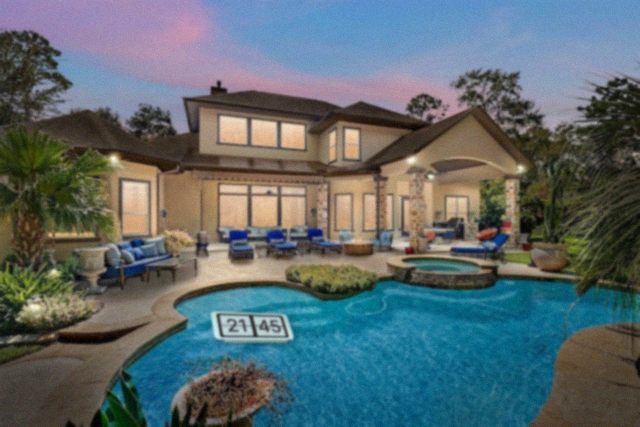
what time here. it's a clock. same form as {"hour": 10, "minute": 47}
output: {"hour": 21, "minute": 45}
